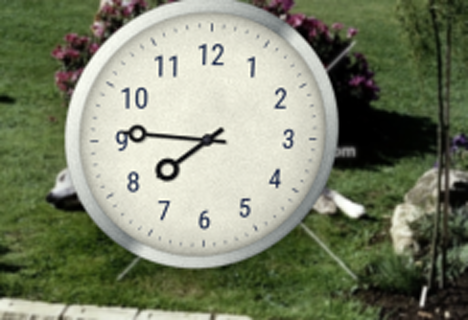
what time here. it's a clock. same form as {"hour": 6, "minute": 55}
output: {"hour": 7, "minute": 46}
